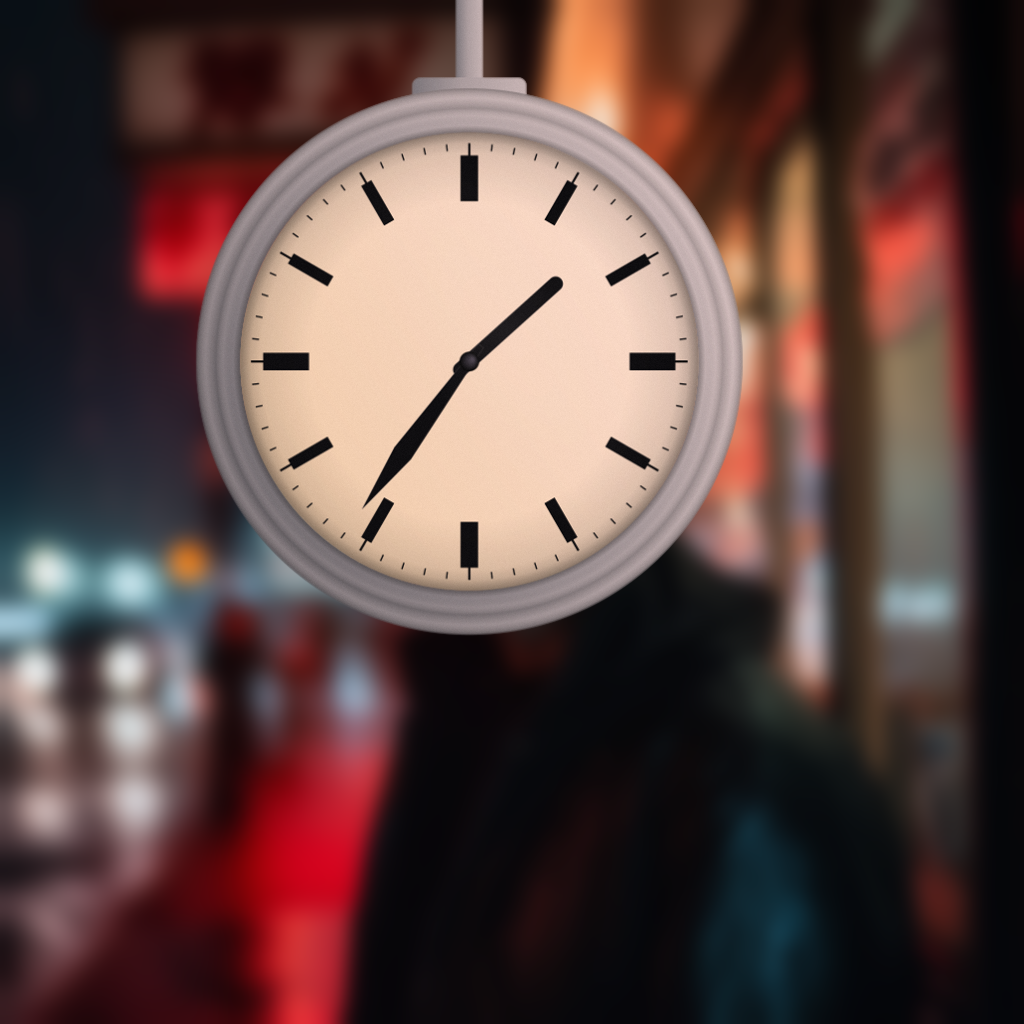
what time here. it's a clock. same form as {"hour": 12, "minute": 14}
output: {"hour": 1, "minute": 36}
